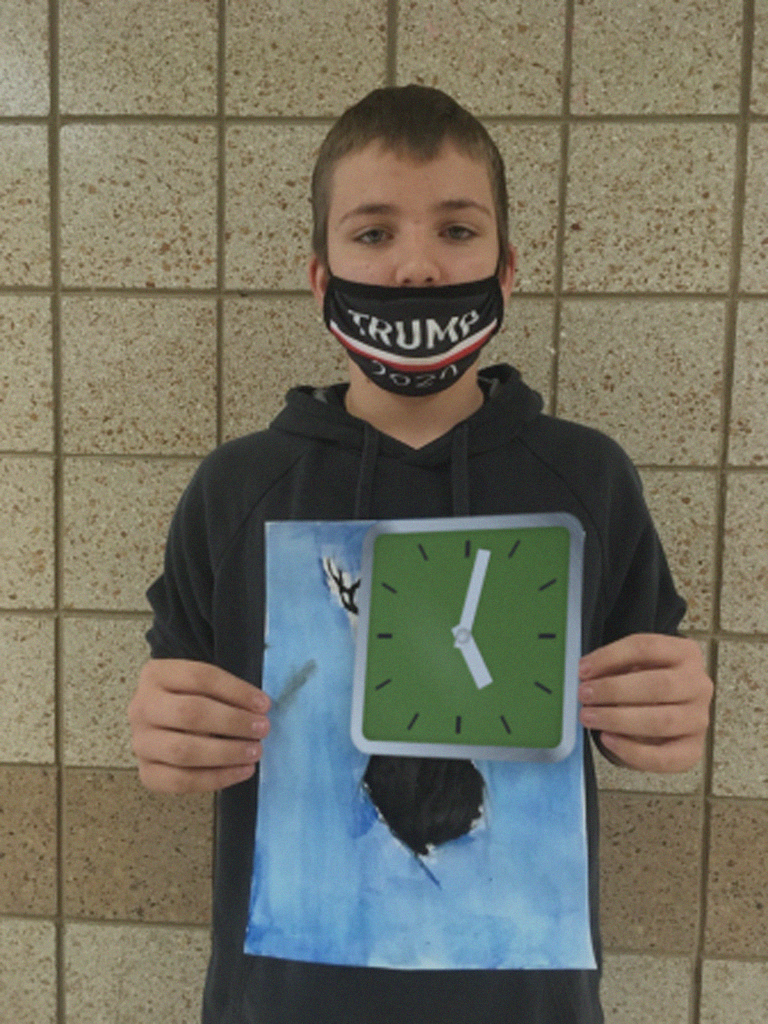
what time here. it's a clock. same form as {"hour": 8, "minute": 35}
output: {"hour": 5, "minute": 2}
